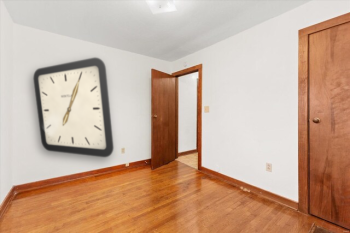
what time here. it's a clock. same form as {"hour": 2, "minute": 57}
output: {"hour": 7, "minute": 5}
